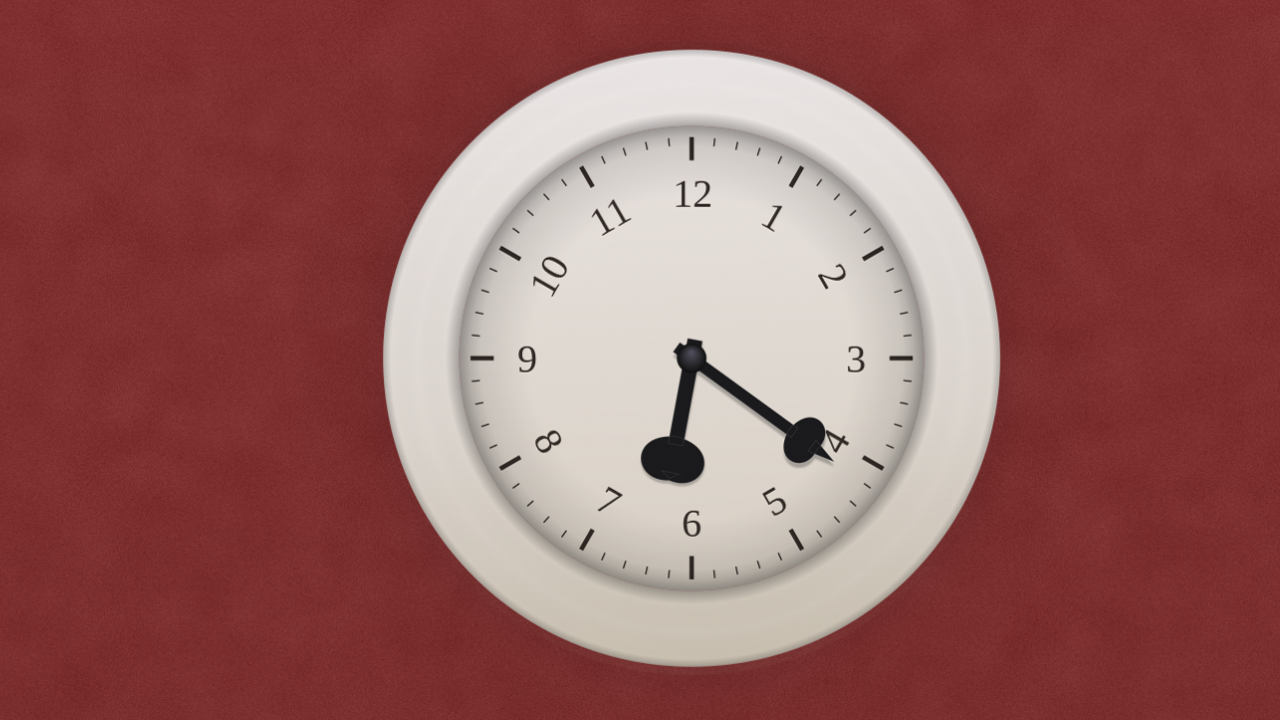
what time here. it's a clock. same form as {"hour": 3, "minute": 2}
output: {"hour": 6, "minute": 21}
